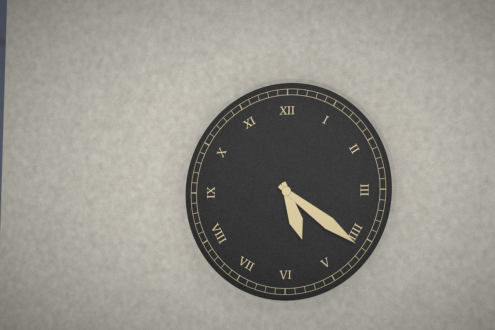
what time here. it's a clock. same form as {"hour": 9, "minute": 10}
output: {"hour": 5, "minute": 21}
